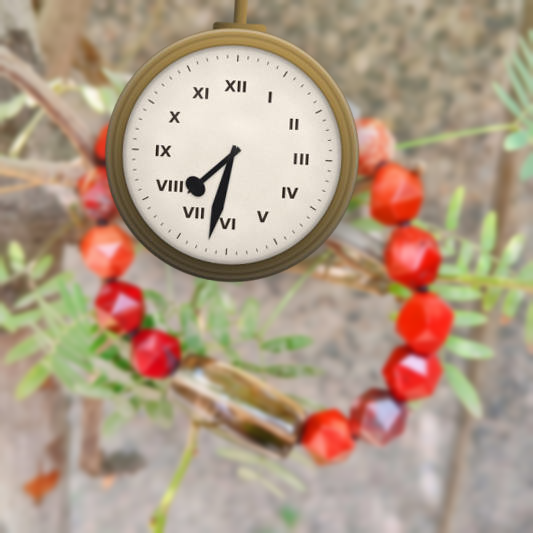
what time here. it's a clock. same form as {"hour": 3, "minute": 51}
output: {"hour": 7, "minute": 32}
